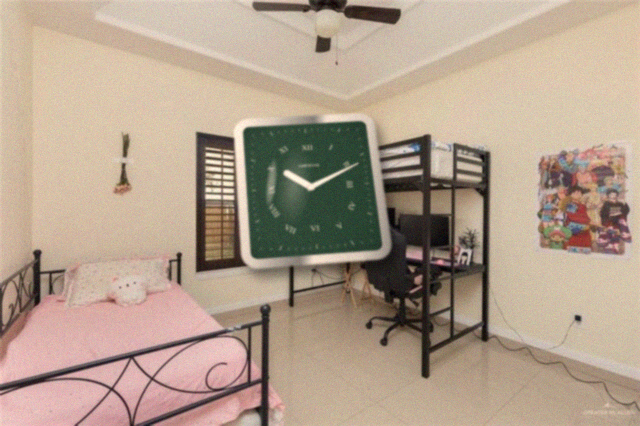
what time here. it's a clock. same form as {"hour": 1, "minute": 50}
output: {"hour": 10, "minute": 11}
